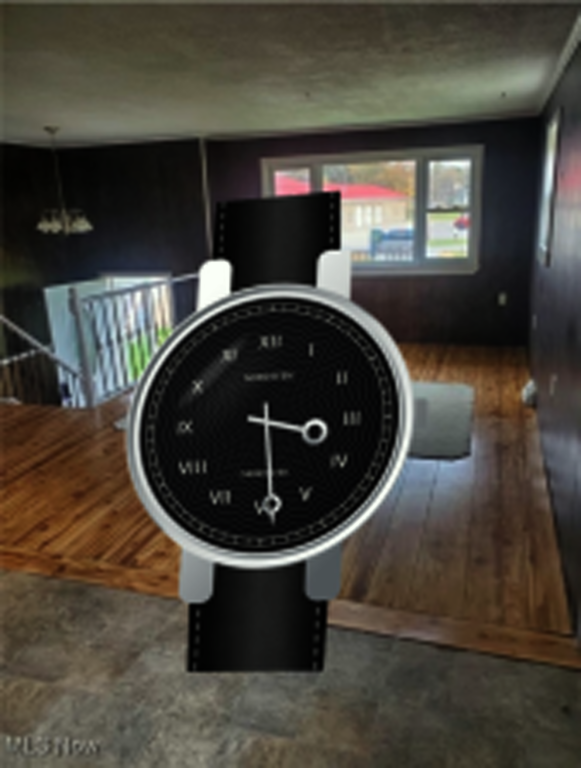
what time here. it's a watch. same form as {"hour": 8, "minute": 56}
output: {"hour": 3, "minute": 29}
